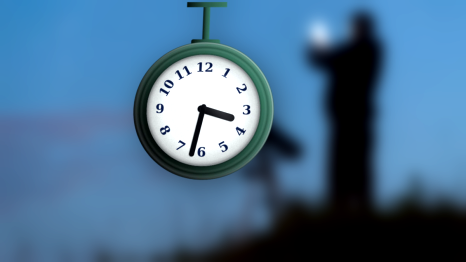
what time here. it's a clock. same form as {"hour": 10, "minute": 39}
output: {"hour": 3, "minute": 32}
